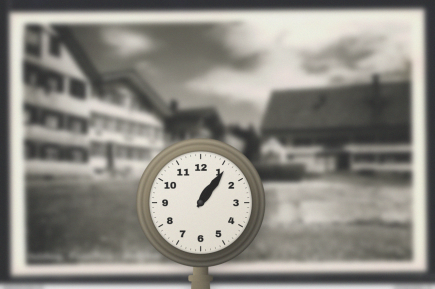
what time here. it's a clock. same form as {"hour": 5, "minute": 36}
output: {"hour": 1, "minute": 6}
